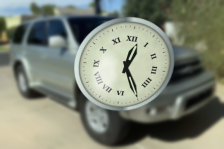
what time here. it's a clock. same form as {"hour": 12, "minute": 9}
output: {"hour": 12, "minute": 25}
